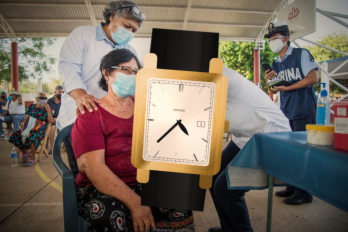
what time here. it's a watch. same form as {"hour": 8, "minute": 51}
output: {"hour": 4, "minute": 37}
